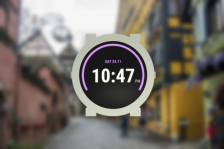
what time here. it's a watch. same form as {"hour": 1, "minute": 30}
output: {"hour": 10, "minute": 47}
